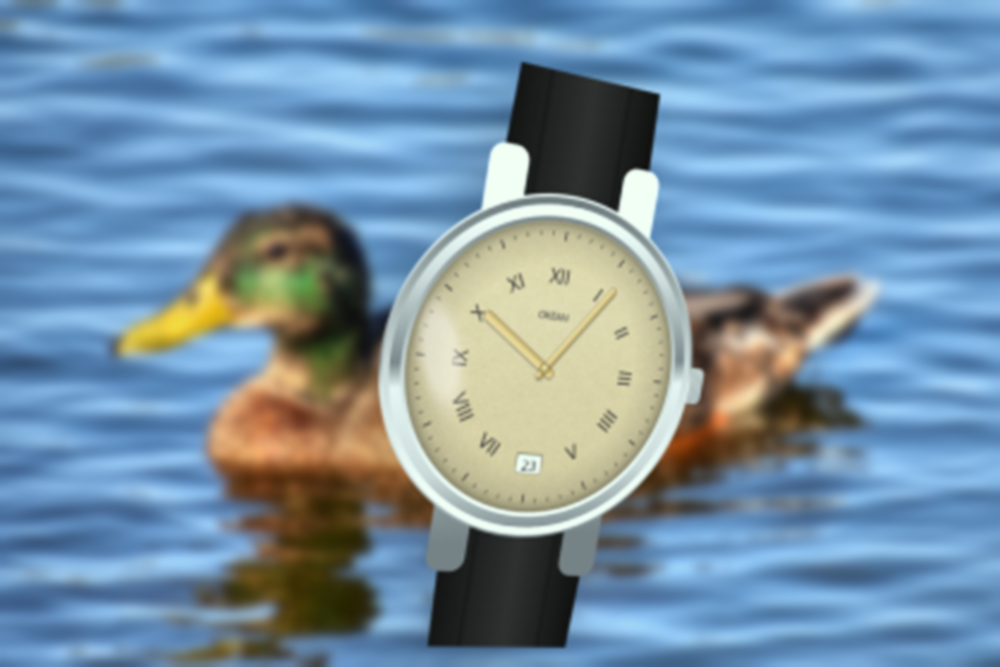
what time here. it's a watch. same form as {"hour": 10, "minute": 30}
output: {"hour": 10, "minute": 6}
